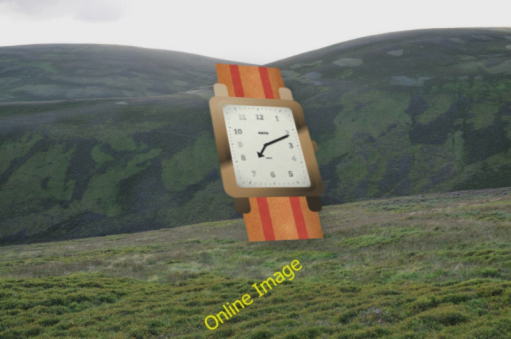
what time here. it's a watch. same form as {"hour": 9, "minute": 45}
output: {"hour": 7, "minute": 11}
